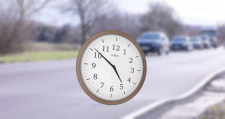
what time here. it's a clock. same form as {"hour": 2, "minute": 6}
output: {"hour": 4, "minute": 51}
